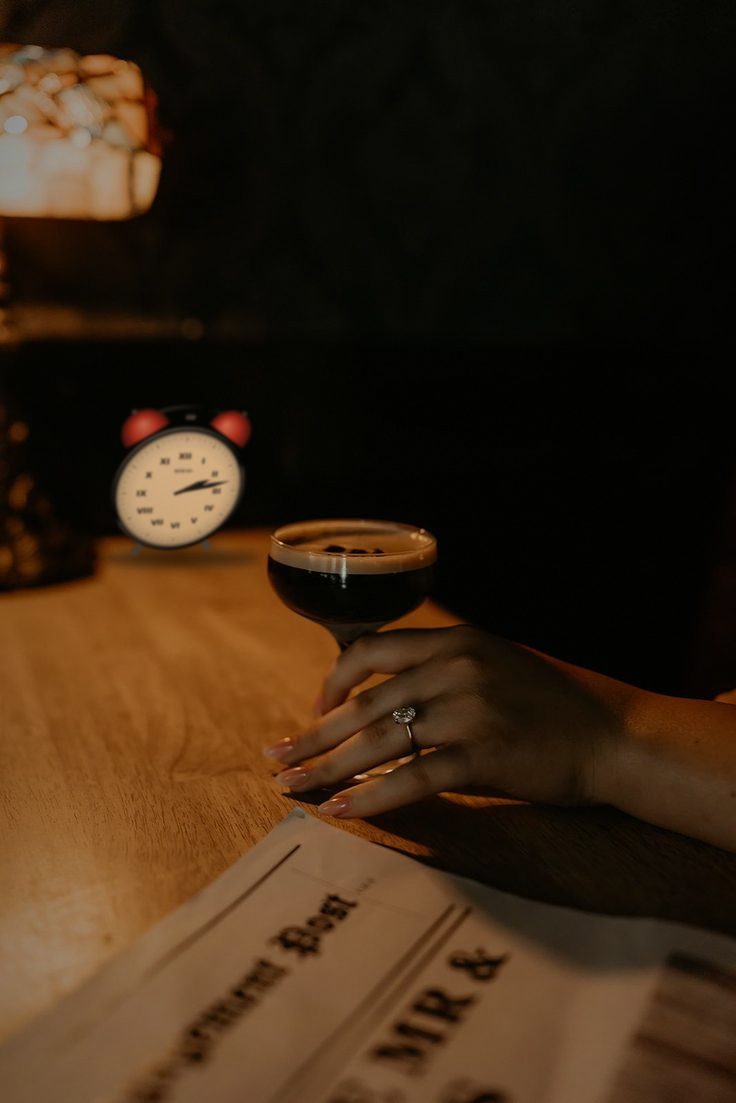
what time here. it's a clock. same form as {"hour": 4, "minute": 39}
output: {"hour": 2, "minute": 13}
